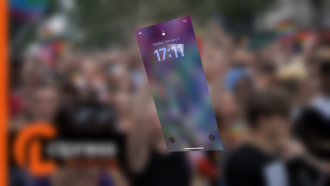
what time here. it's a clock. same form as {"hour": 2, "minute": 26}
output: {"hour": 17, "minute": 11}
